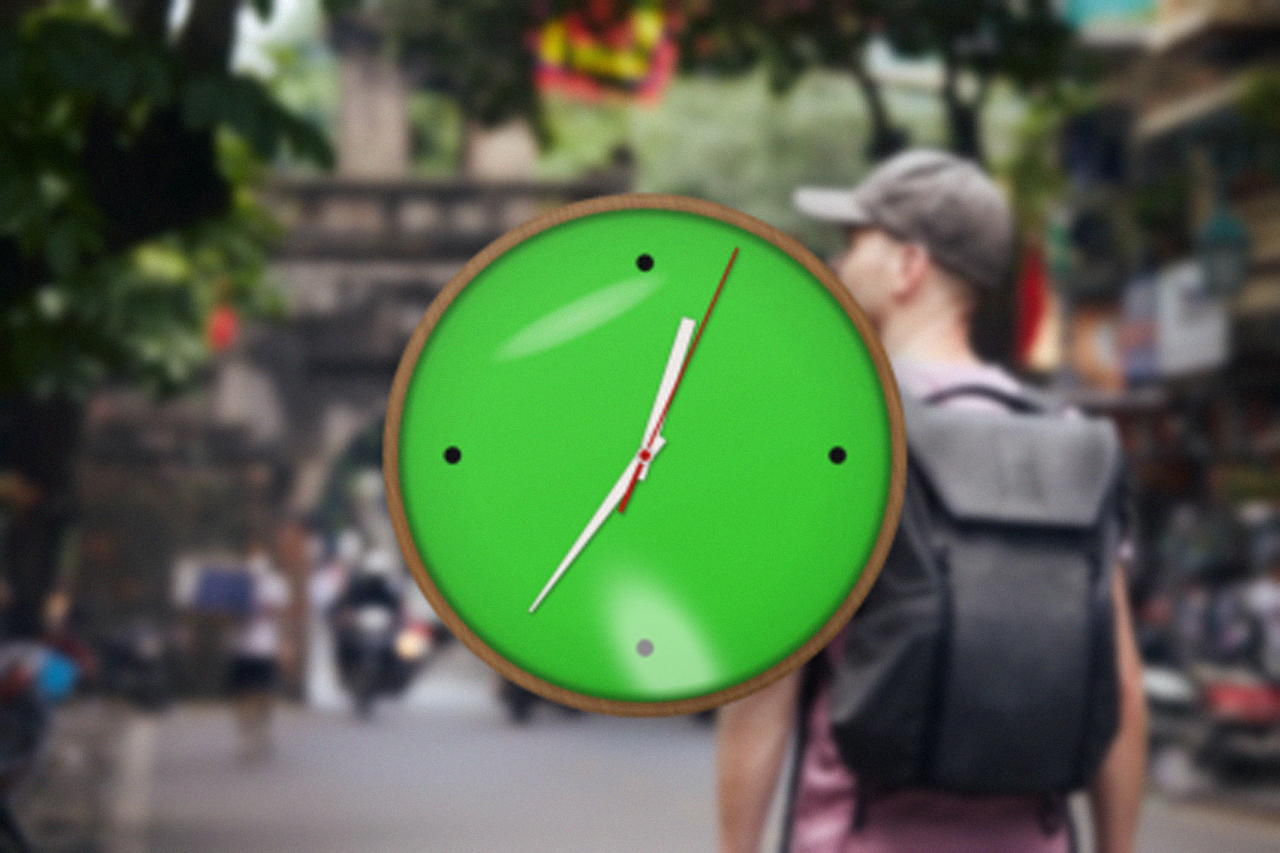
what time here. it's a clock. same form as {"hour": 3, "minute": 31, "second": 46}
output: {"hour": 12, "minute": 36, "second": 4}
